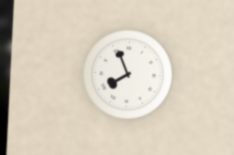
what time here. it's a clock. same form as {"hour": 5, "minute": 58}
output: {"hour": 7, "minute": 56}
